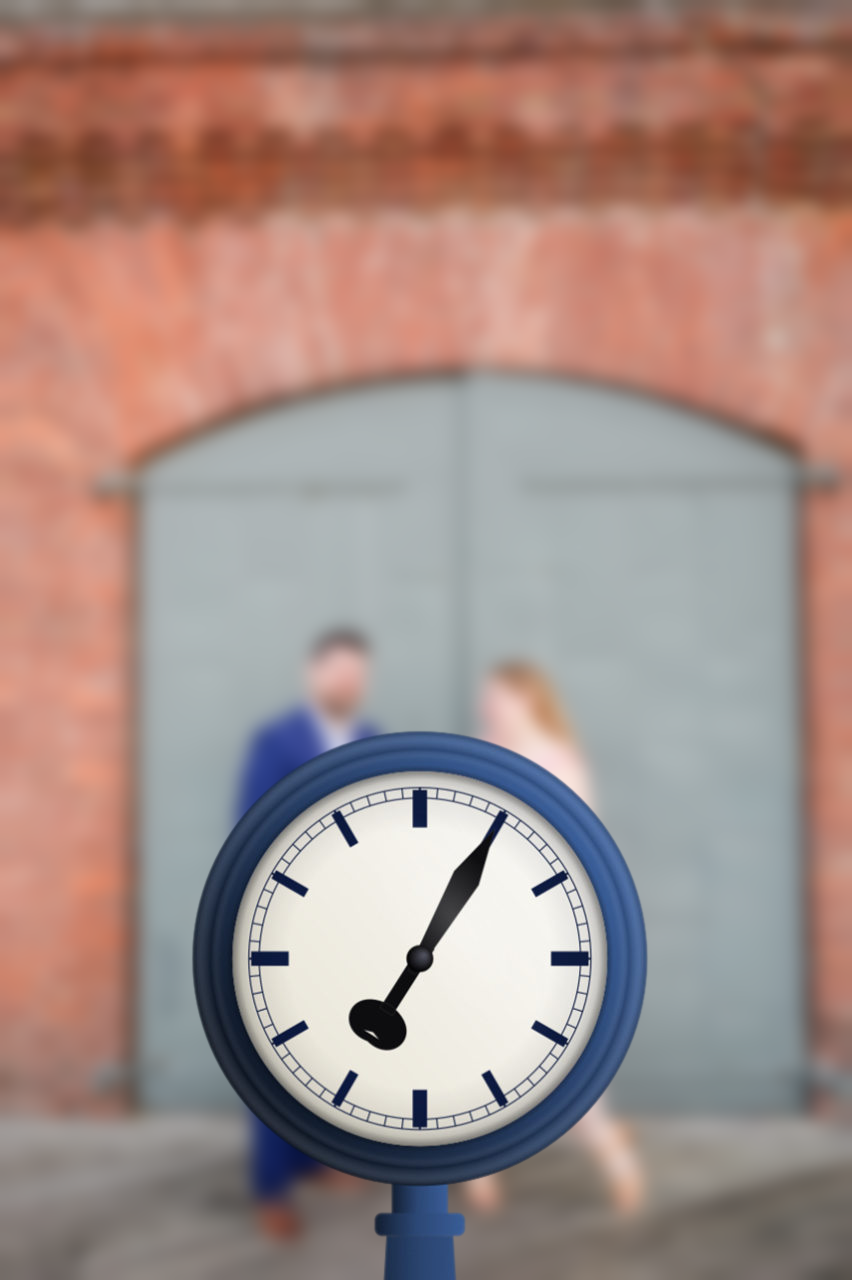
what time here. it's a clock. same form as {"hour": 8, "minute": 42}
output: {"hour": 7, "minute": 5}
